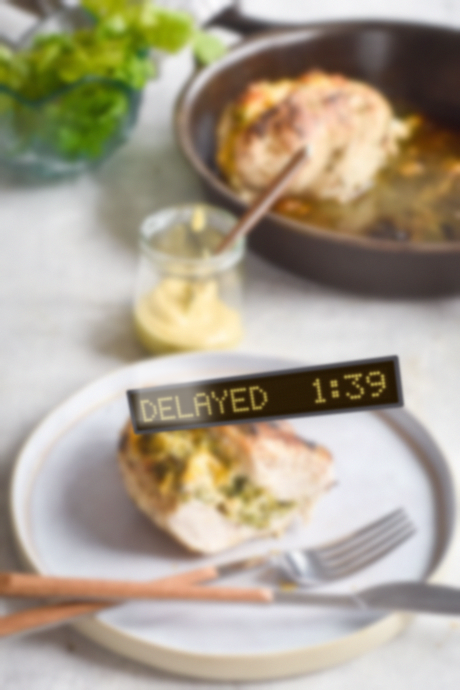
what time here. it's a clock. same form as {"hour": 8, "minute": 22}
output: {"hour": 1, "minute": 39}
